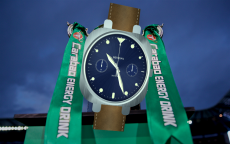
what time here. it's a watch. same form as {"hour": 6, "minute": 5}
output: {"hour": 10, "minute": 26}
